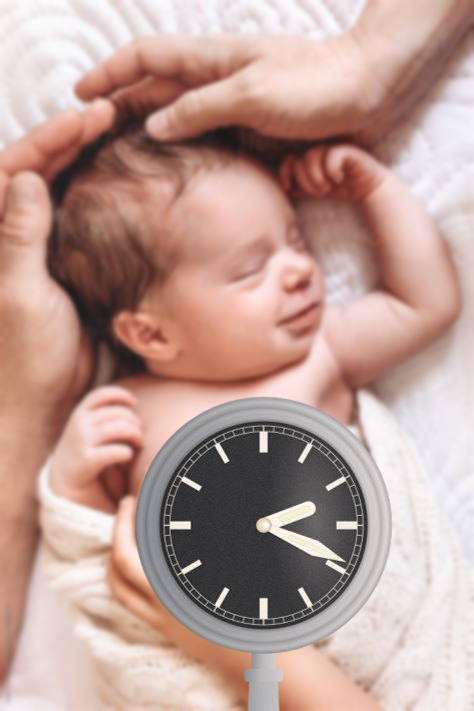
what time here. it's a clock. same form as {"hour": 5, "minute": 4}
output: {"hour": 2, "minute": 19}
